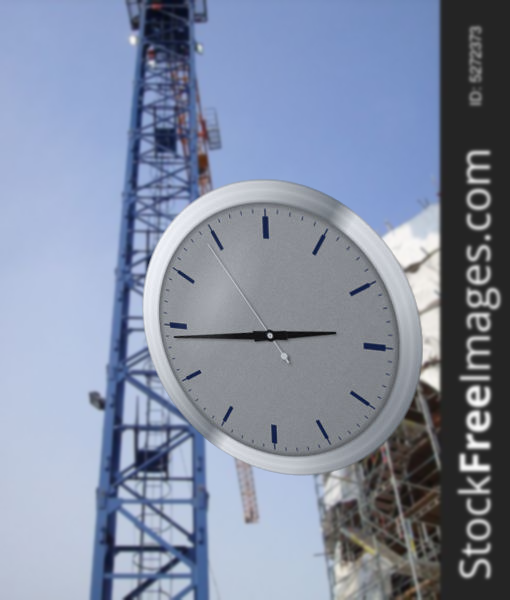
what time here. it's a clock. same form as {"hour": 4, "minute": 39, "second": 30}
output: {"hour": 2, "minute": 43, "second": 54}
